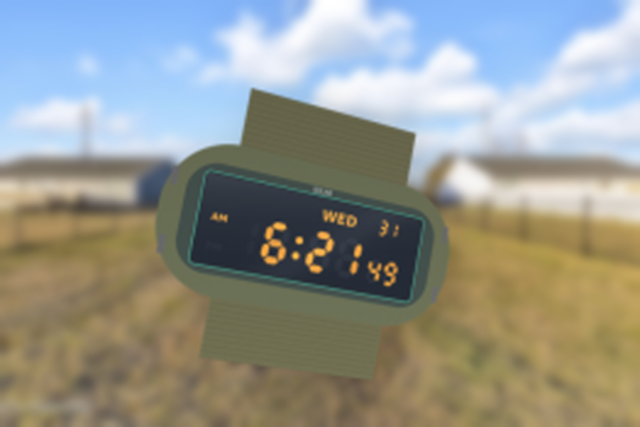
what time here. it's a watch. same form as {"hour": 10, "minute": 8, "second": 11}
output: {"hour": 6, "minute": 21, "second": 49}
